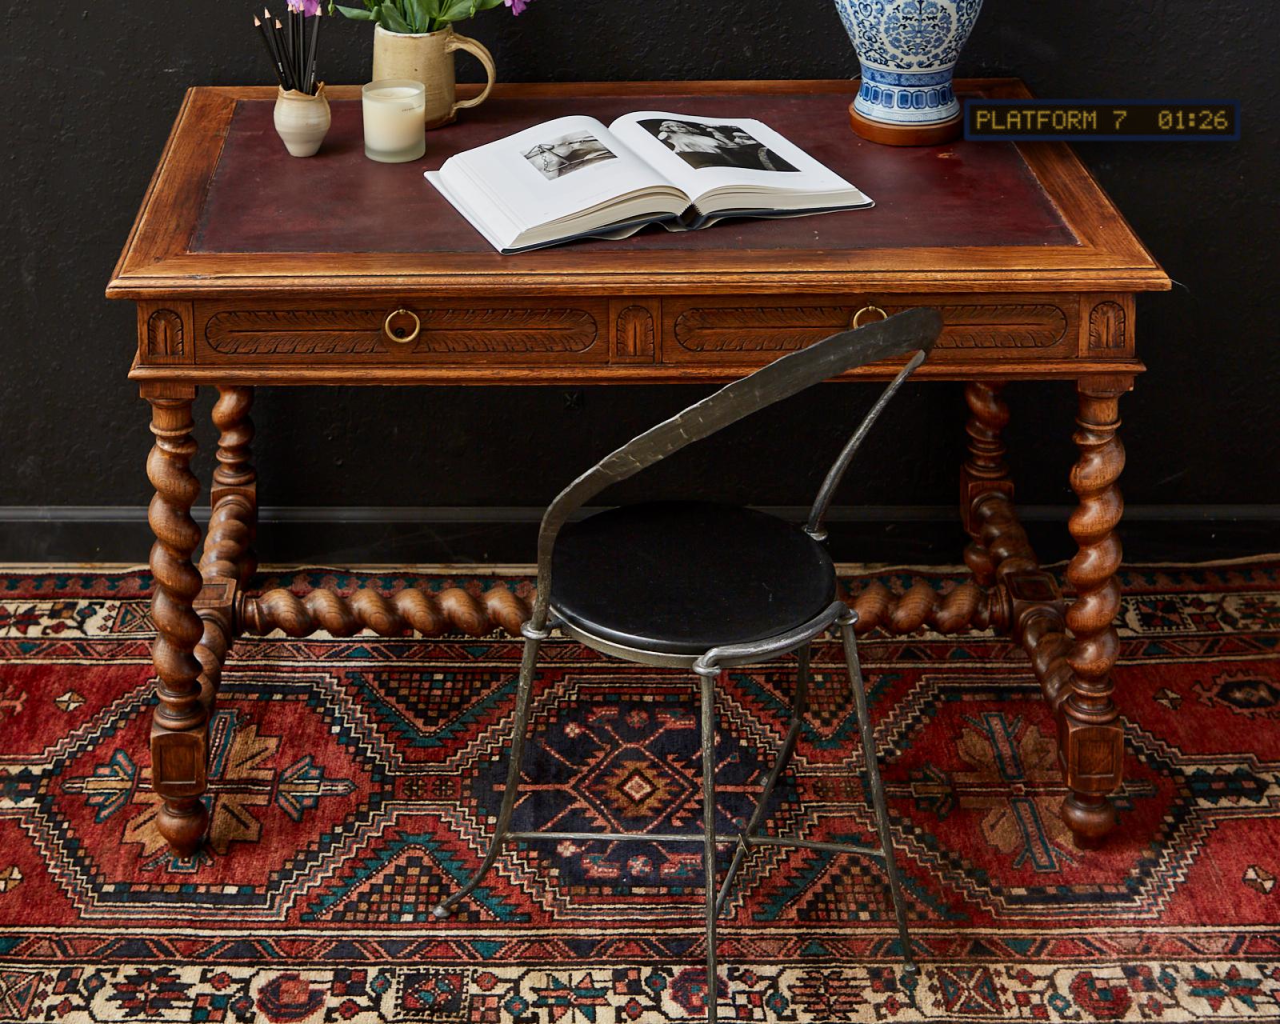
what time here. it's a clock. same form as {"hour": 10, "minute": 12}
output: {"hour": 1, "minute": 26}
